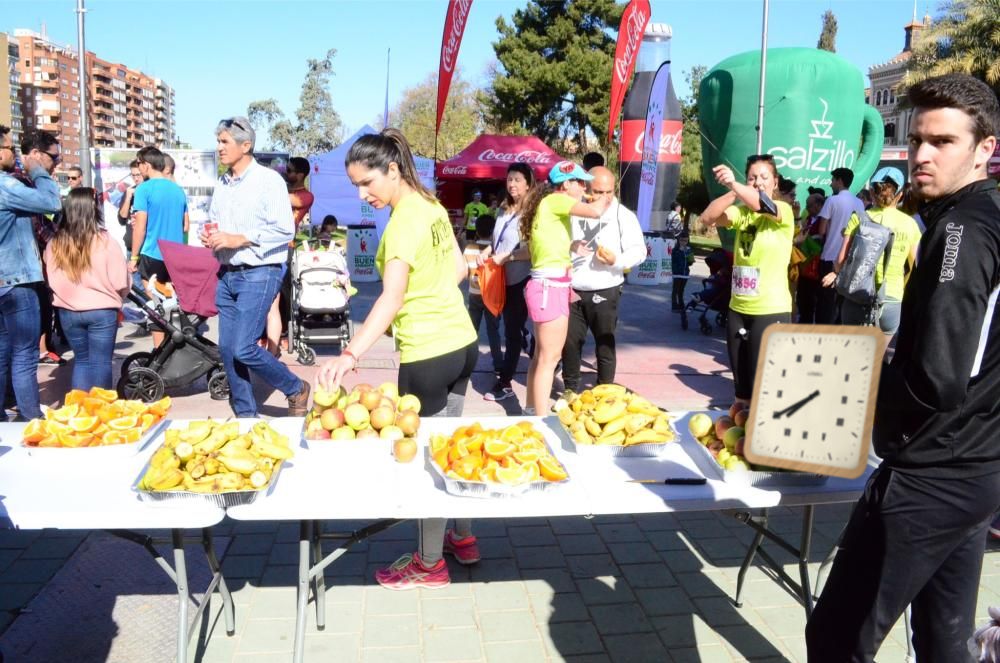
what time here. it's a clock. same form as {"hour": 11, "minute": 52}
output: {"hour": 7, "minute": 40}
